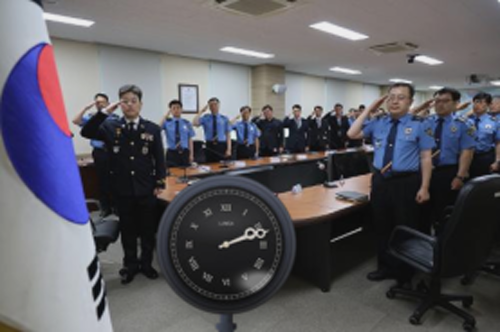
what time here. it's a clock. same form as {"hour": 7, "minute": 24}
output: {"hour": 2, "minute": 12}
